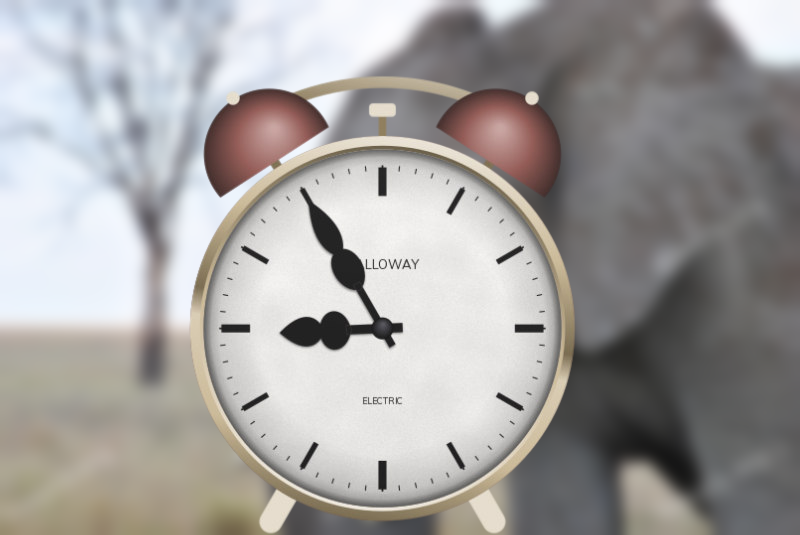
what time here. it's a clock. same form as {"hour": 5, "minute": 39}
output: {"hour": 8, "minute": 55}
